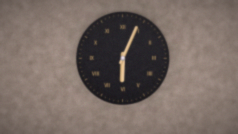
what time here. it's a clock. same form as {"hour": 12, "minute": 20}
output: {"hour": 6, "minute": 4}
